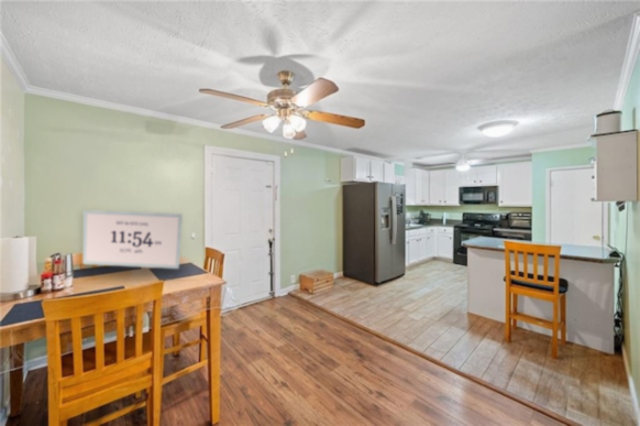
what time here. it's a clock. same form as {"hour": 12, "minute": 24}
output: {"hour": 11, "minute": 54}
